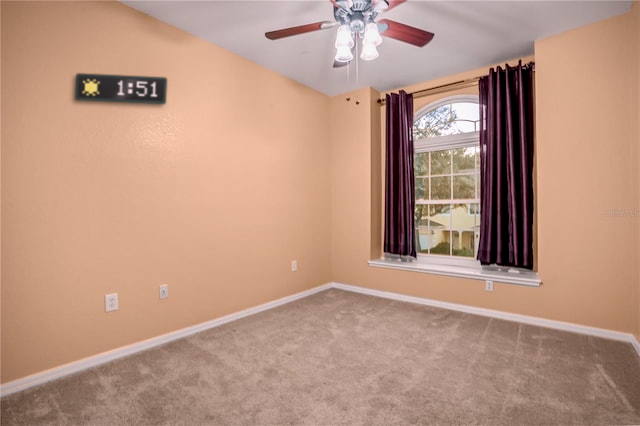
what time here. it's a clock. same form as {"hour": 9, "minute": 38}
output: {"hour": 1, "minute": 51}
